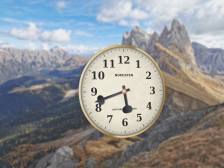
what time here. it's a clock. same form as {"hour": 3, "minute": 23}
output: {"hour": 5, "minute": 42}
